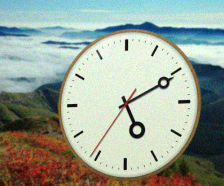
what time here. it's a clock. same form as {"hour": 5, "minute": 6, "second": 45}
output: {"hour": 5, "minute": 10, "second": 36}
